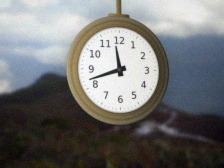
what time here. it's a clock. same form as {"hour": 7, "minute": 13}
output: {"hour": 11, "minute": 42}
